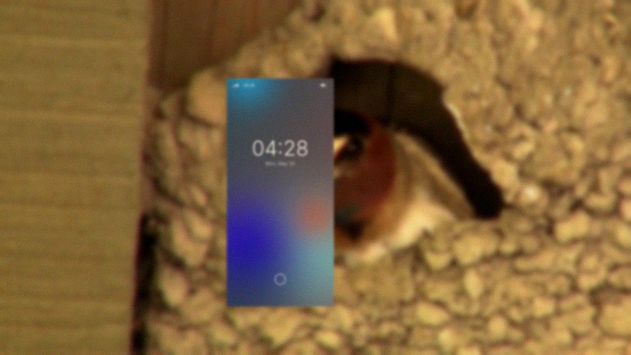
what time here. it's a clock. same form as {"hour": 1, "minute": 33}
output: {"hour": 4, "minute": 28}
